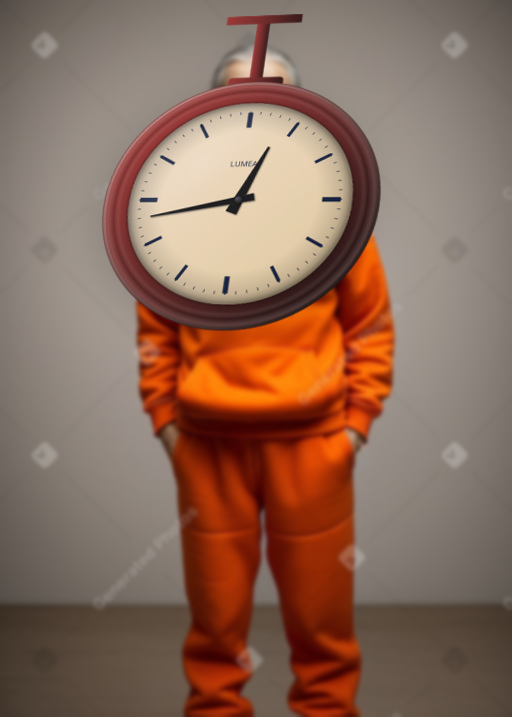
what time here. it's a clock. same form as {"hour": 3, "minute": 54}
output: {"hour": 12, "minute": 43}
